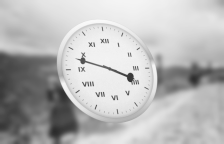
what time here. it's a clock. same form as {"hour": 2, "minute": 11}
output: {"hour": 3, "minute": 48}
